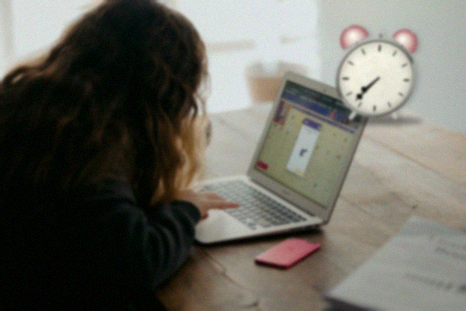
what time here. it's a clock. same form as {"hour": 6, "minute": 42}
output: {"hour": 7, "minute": 37}
